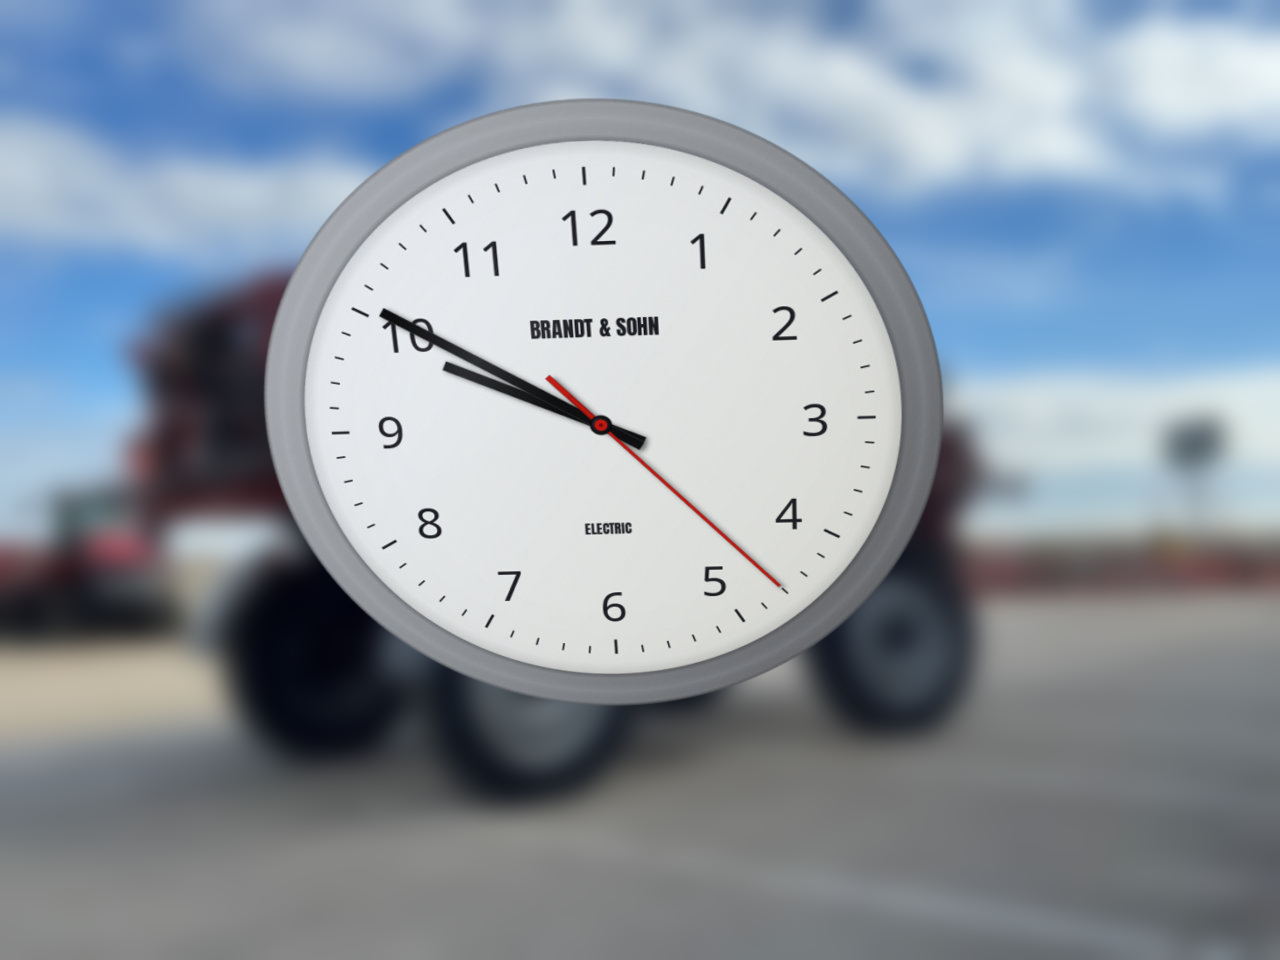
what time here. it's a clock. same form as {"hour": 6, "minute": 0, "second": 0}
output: {"hour": 9, "minute": 50, "second": 23}
